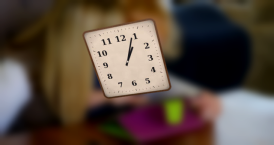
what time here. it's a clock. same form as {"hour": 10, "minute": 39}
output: {"hour": 1, "minute": 4}
